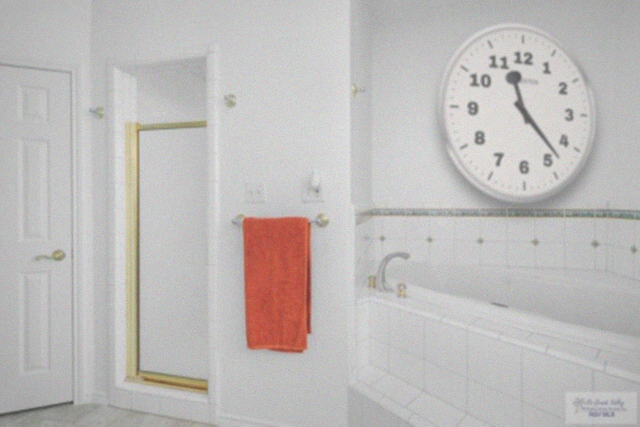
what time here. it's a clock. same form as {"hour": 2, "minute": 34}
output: {"hour": 11, "minute": 23}
